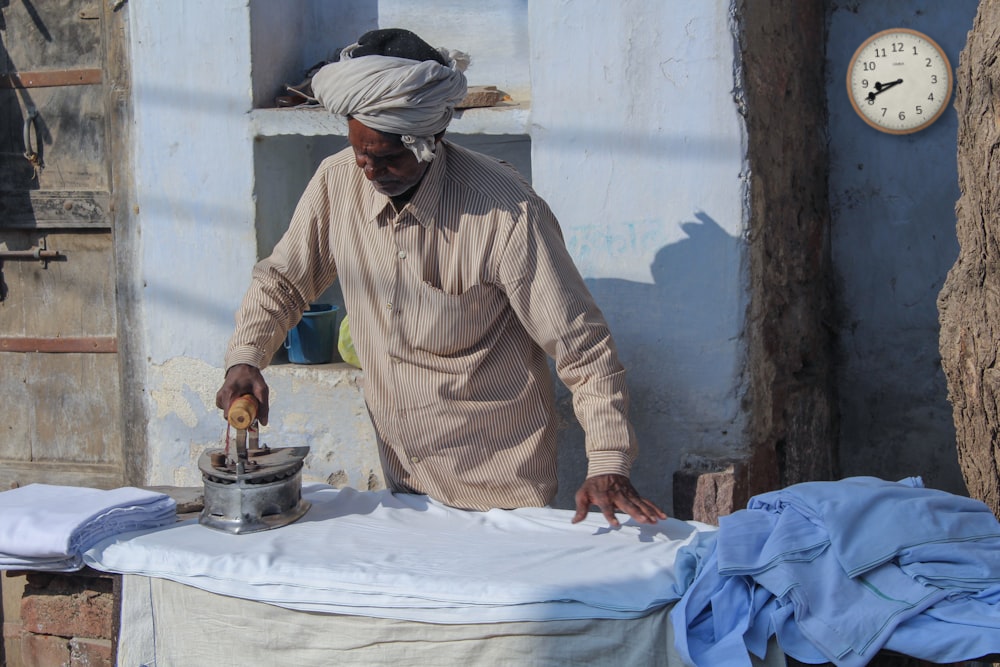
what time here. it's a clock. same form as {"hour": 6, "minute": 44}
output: {"hour": 8, "minute": 41}
